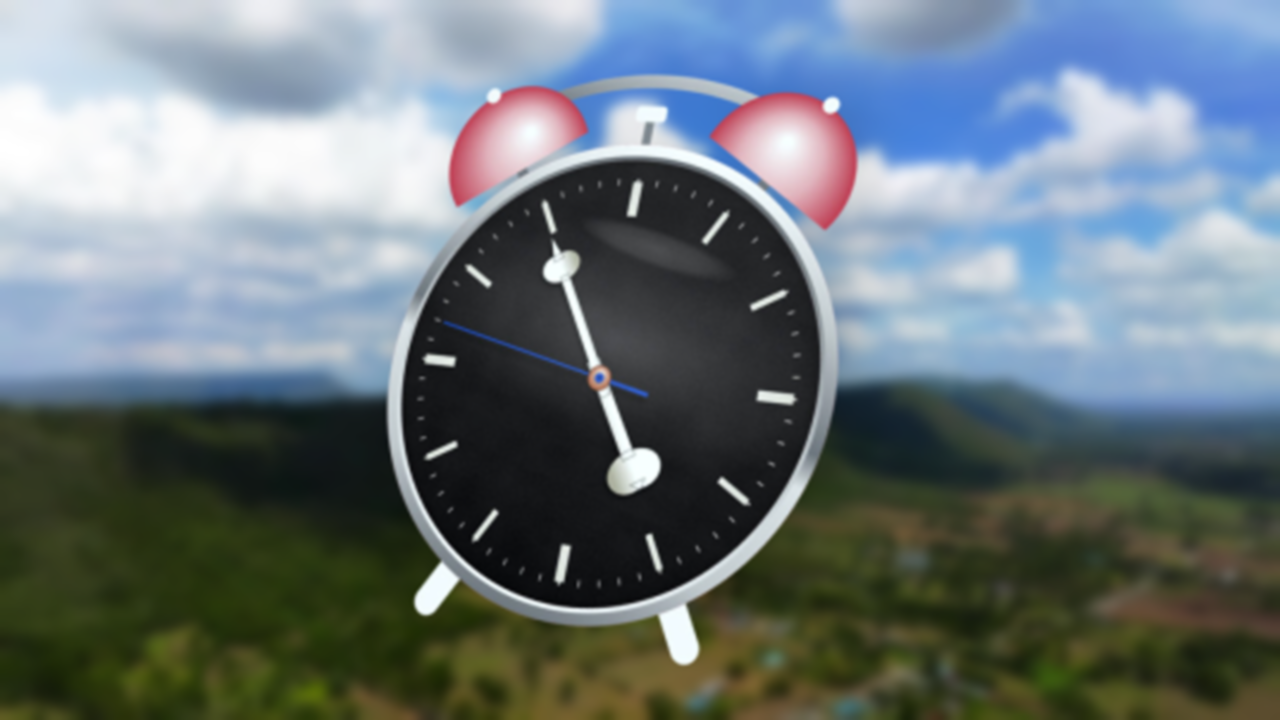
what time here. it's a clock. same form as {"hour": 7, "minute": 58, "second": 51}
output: {"hour": 4, "minute": 54, "second": 47}
